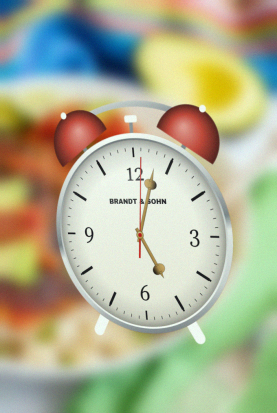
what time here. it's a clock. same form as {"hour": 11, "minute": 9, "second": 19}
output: {"hour": 5, "minute": 3, "second": 1}
